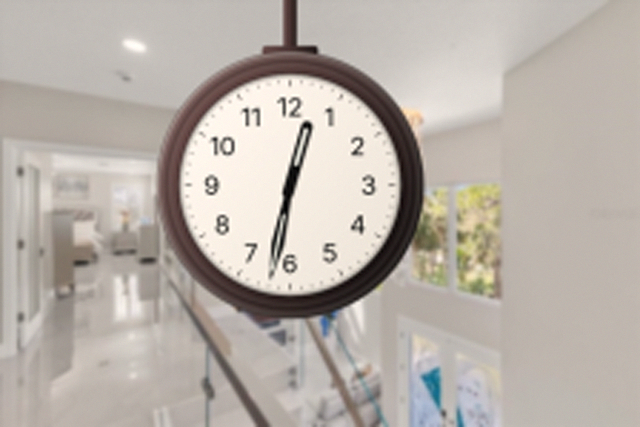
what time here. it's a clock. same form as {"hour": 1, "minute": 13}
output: {"hour": 12, "minute": 32}
